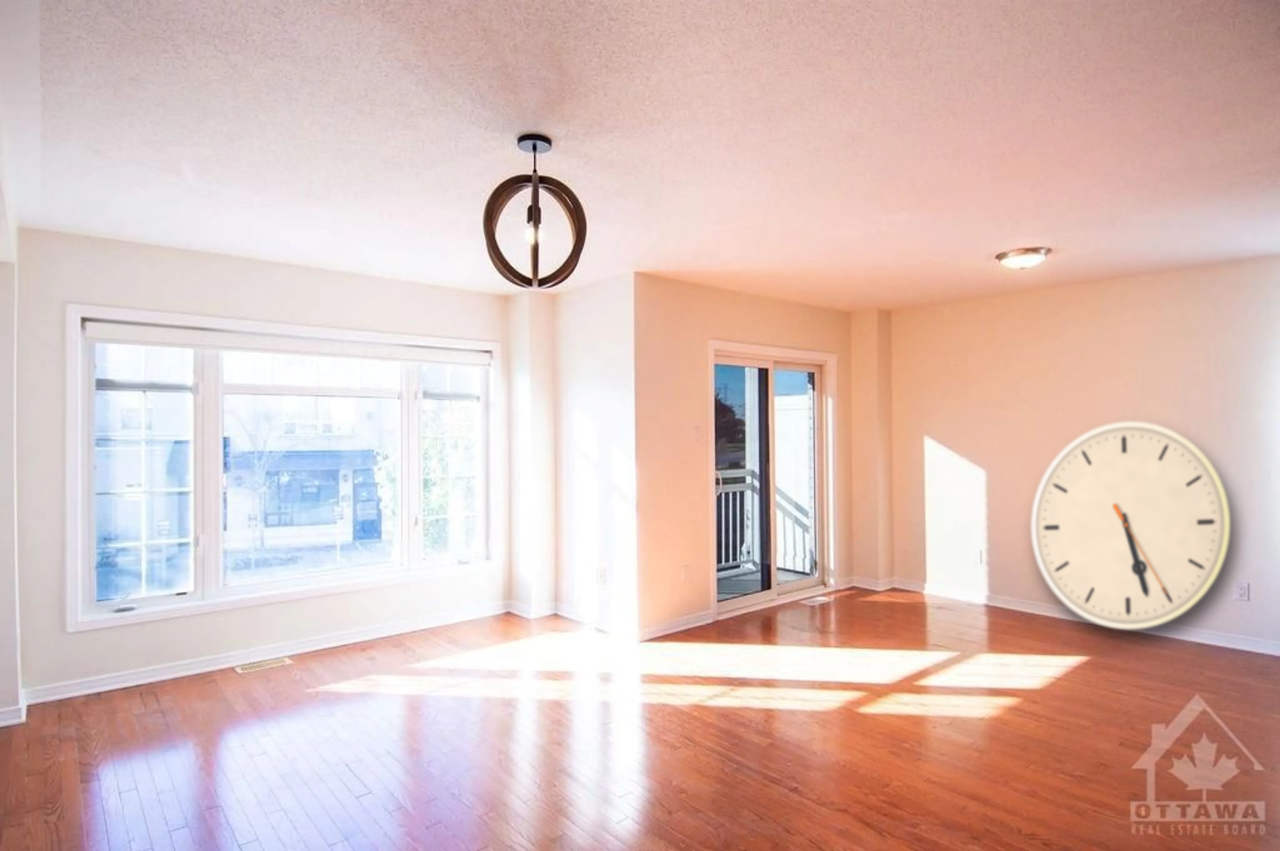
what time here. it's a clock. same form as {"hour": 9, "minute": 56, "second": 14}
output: {"hour": 5, "minute": 27, "second": 25}
